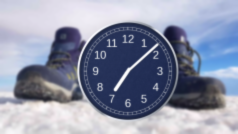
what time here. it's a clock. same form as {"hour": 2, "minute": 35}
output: {"hour": 7, "minute": 8}
